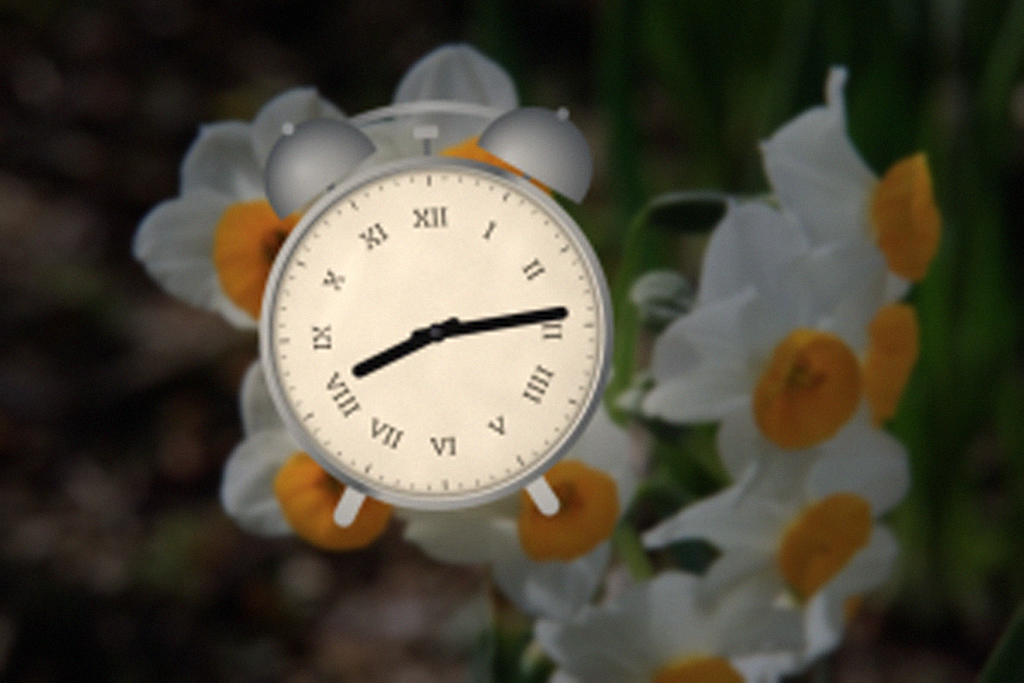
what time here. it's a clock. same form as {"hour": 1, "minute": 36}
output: {"hour": 8, "minute": 14}
